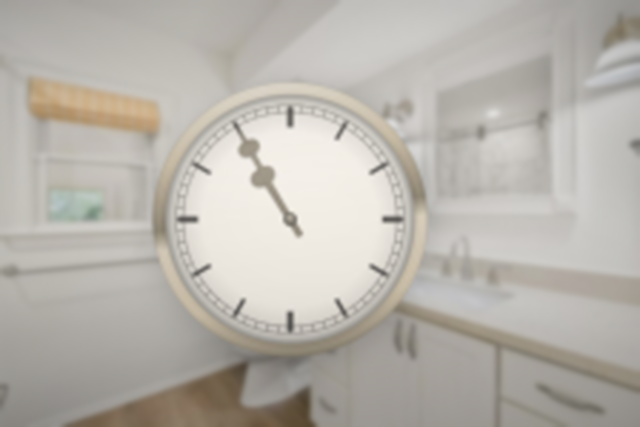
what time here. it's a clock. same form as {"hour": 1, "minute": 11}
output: {"hour": 10, "minute": 55}
